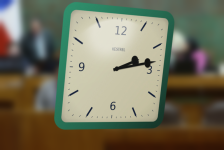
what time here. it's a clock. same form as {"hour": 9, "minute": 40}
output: {"hour": 2, "minute": 13}
